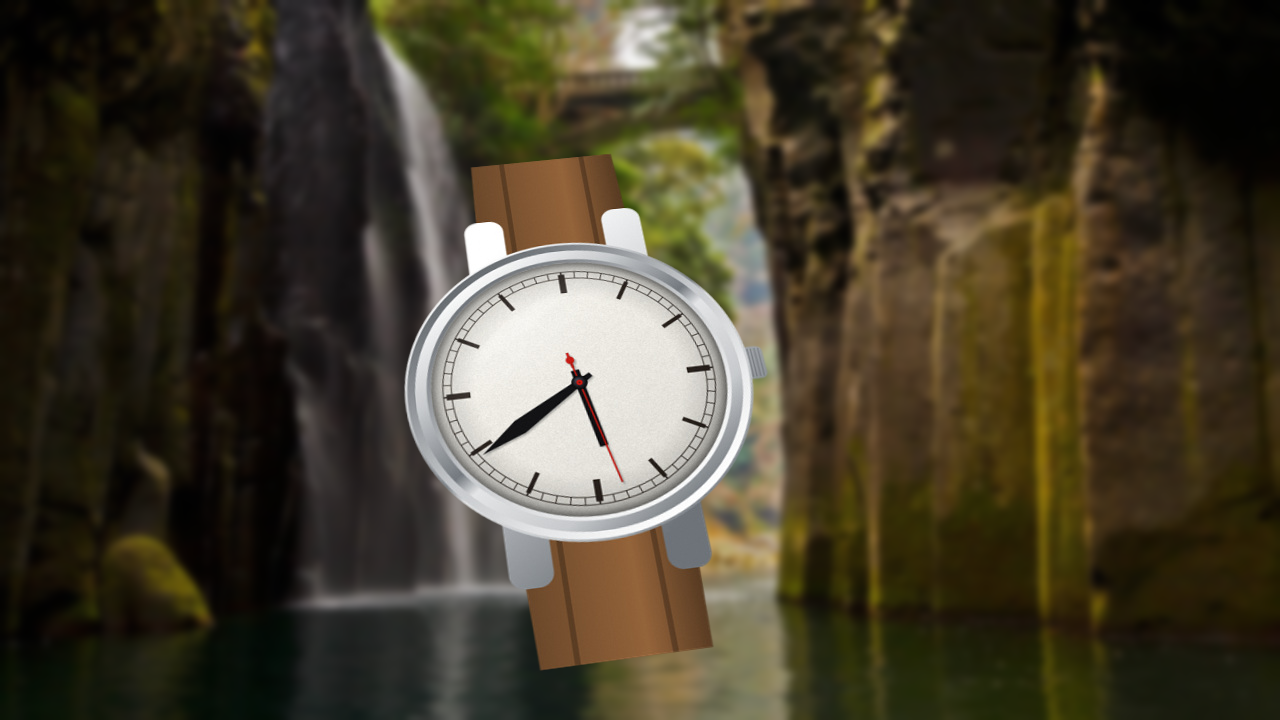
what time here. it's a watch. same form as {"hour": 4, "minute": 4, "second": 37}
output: {"hour": 5, "minute": 39, "second": 28}
